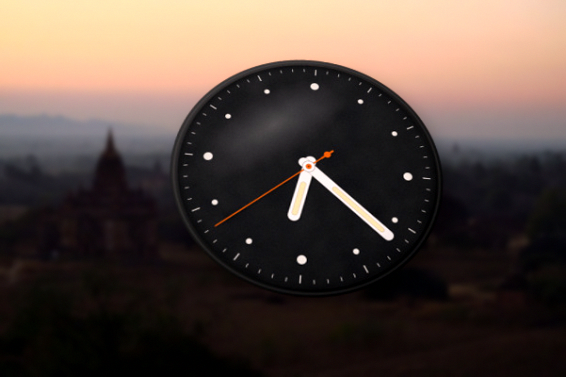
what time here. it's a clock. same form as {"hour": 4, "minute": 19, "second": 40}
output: {"hour": 6, "minute": 21, "second": 38}
